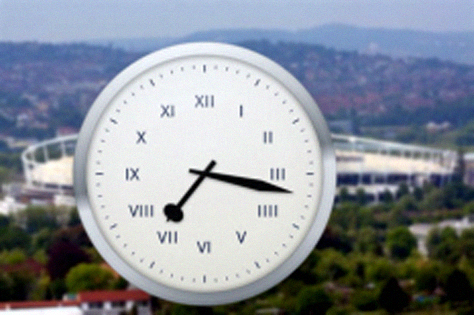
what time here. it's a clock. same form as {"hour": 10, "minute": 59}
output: {"hour": 7, "minute": 17}
